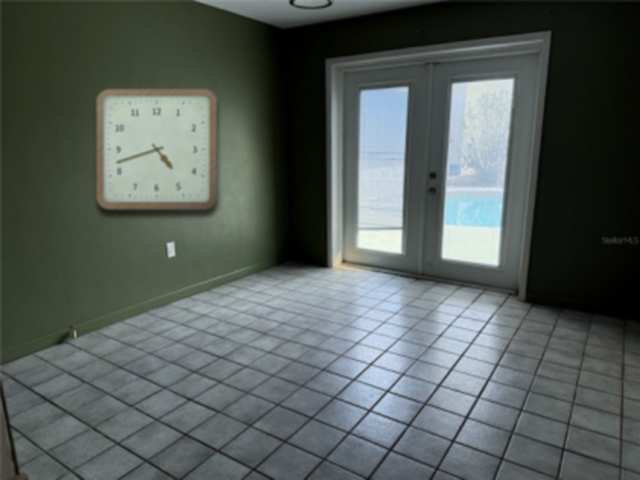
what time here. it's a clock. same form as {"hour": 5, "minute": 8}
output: {"hour": 4, "minute": 42}
